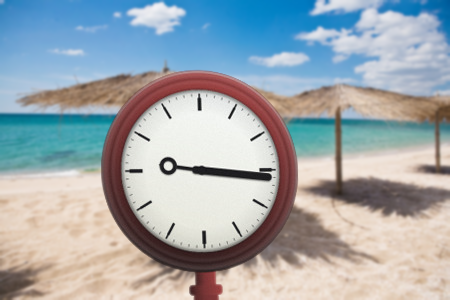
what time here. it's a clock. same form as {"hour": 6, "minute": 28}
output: {"hour": 9, "minute": 16}
